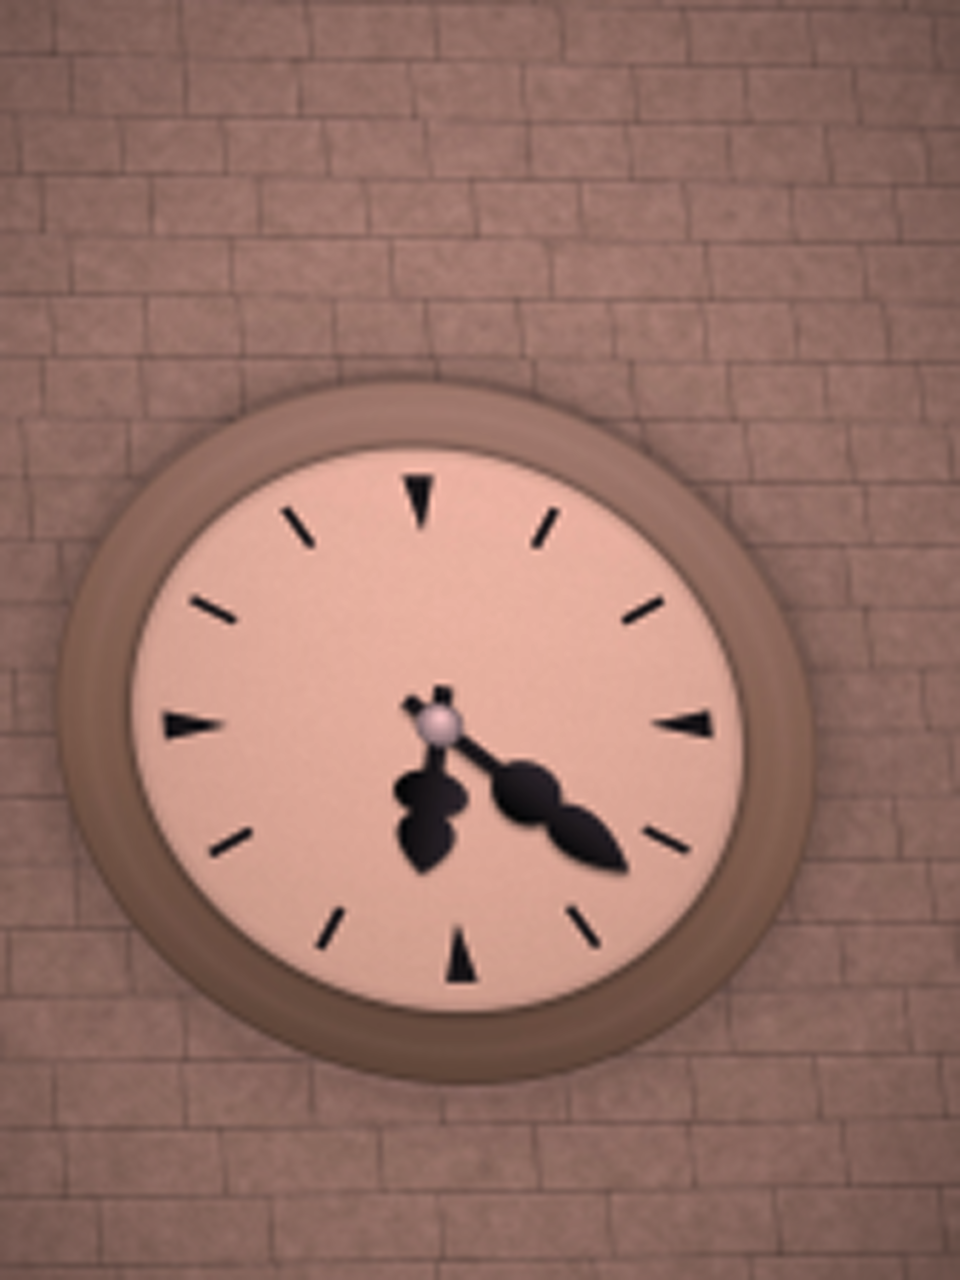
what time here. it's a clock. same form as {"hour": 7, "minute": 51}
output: {"hour": 6, "minute": 22}
